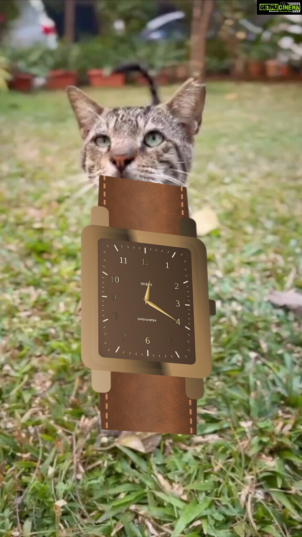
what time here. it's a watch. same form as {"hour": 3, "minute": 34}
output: {"hour": 12, "minute": 20}
